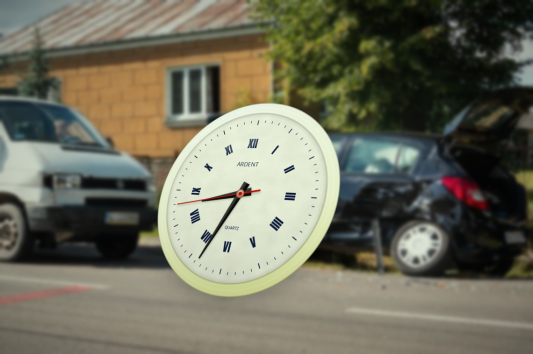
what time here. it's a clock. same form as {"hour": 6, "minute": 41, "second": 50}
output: {"hour": 8, "minute": 33, "second": 43}
